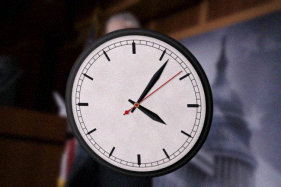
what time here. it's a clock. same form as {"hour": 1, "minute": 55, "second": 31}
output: {"hour": 4, "minute": 6, "second": 9}
